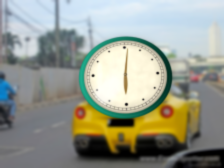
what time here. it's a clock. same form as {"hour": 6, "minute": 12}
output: {"hour": 6, "minute": 1}
